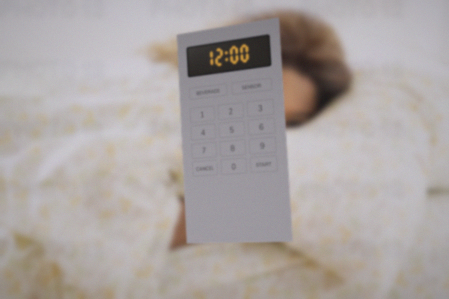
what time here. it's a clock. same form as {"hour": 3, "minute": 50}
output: {"hour": 12, "minute": 0}
